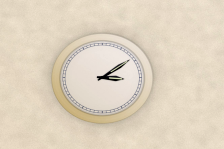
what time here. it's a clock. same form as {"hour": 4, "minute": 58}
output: {"hour": 3, "minute": 9}
